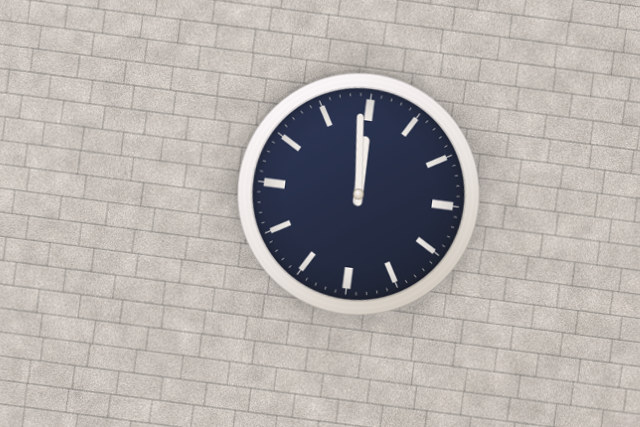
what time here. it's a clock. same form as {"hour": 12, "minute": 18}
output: {"hour": 11, "minute": 59}
